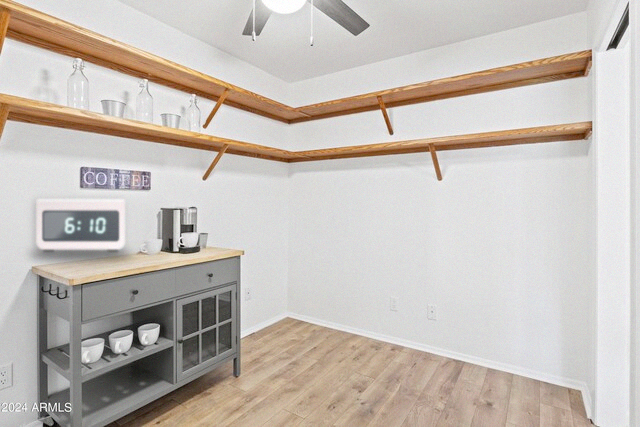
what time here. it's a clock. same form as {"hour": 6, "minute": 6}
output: {"hour": 6, "minute": 10}
